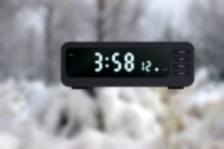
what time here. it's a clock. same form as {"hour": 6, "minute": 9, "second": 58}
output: {"hour": 3, "minute": 58, "second": 12}
